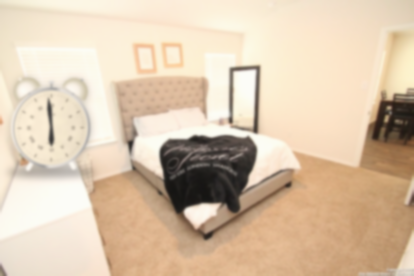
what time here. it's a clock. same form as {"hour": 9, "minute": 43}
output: {"hour": 5, "minute": 59}
